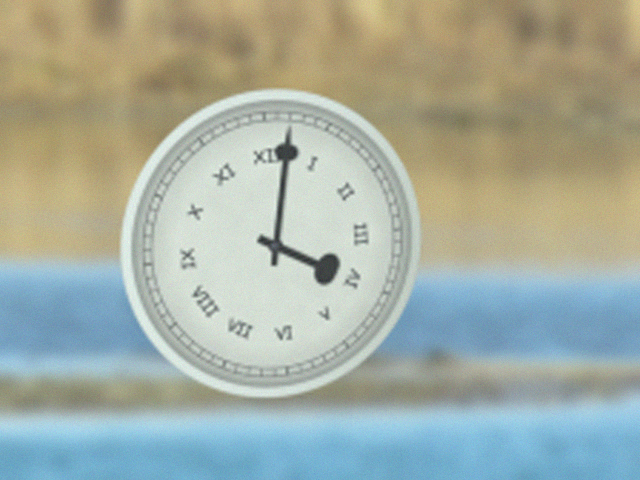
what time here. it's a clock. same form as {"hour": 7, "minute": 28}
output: {"hour": 4, "minute": 2}
